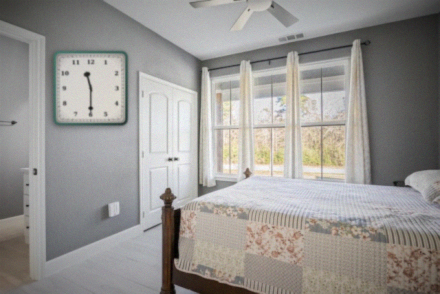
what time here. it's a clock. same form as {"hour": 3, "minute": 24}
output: {"hour": 11, "minute": 30}
